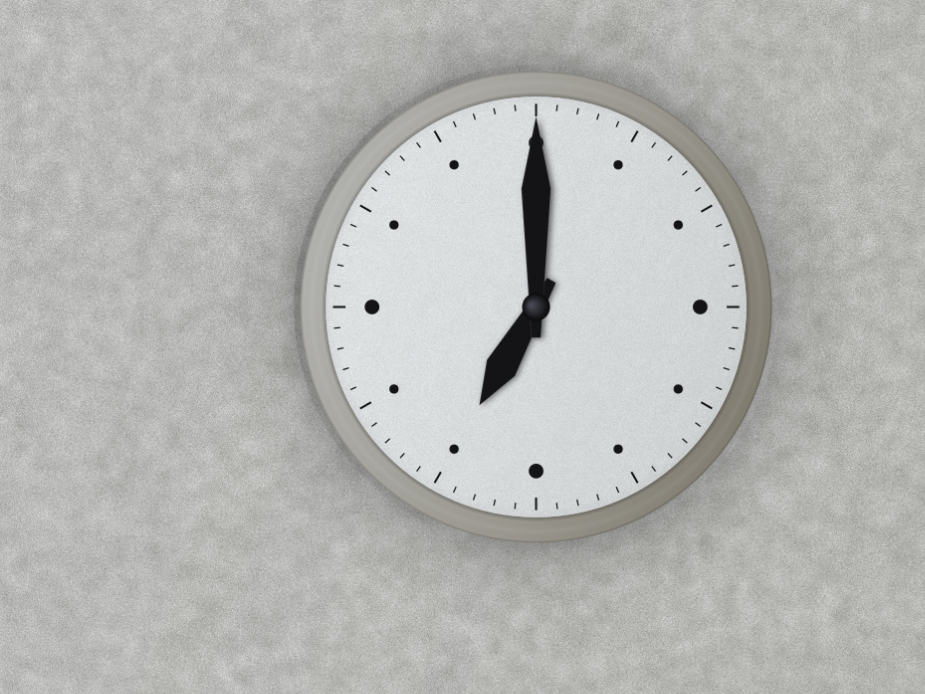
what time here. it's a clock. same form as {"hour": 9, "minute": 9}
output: {"hour": 7, "minute": 0}
